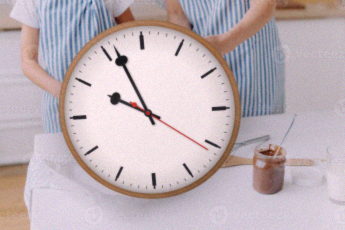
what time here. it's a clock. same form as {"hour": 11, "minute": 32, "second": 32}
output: {"hour": 9, "minute": 56, "second": 21}
